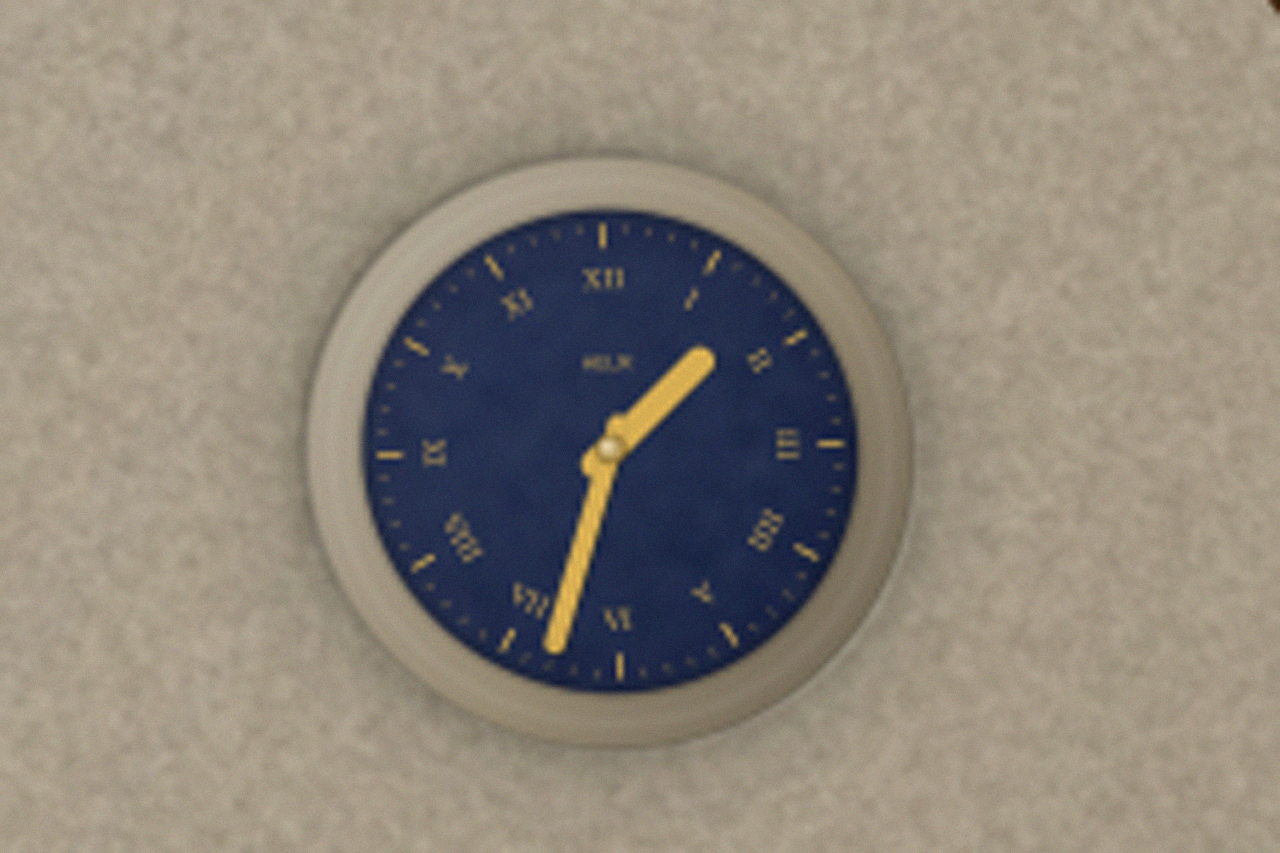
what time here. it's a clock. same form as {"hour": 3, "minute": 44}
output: {"hour": 1, "minute": 33}
